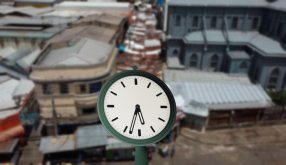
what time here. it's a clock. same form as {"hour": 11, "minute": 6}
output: {"hour": 5, "minute": 33}
